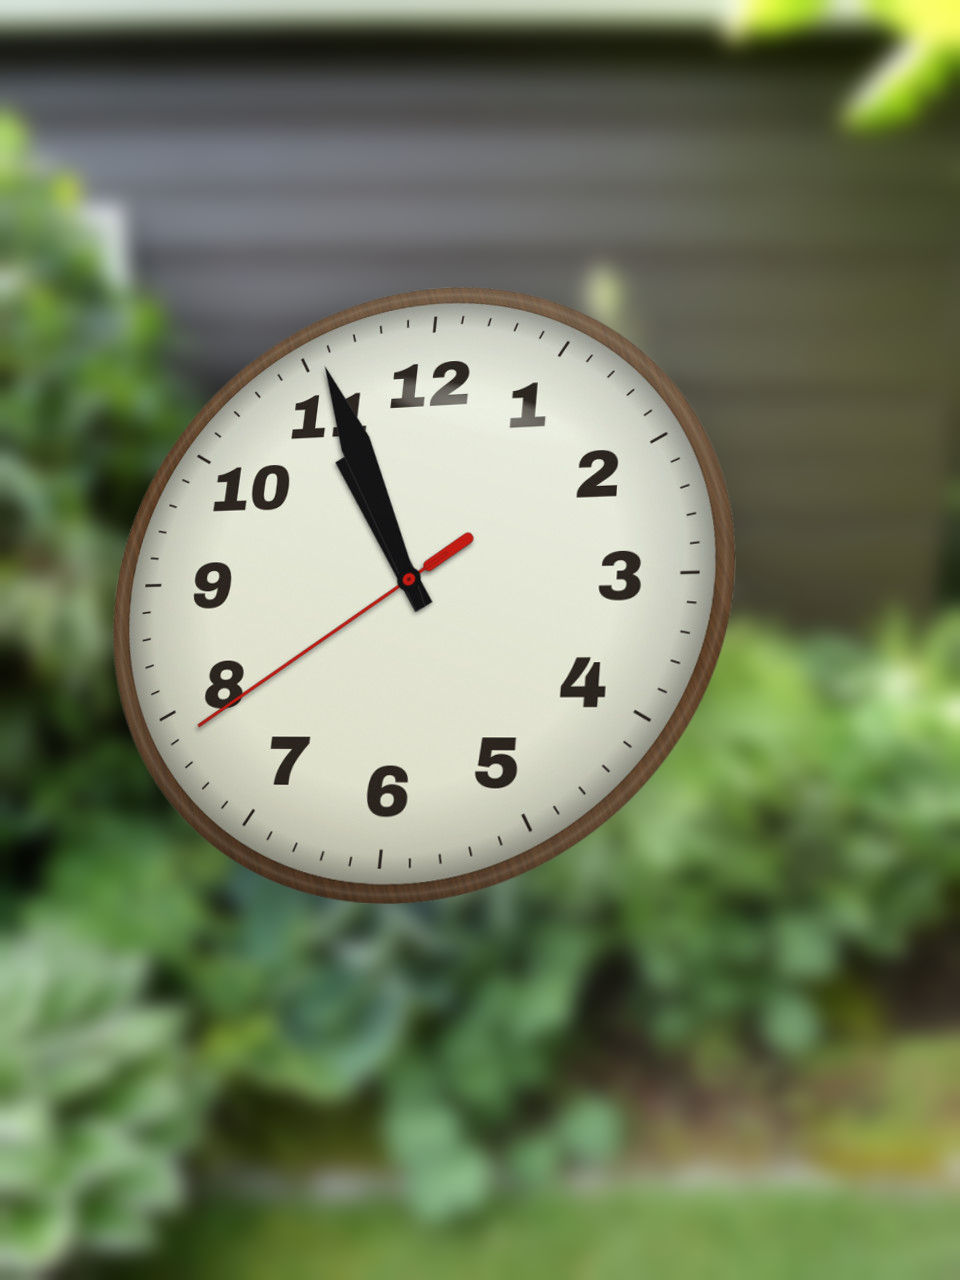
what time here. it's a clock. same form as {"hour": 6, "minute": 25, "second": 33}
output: {"hour": 10, "minute": 55, "second": 39}
